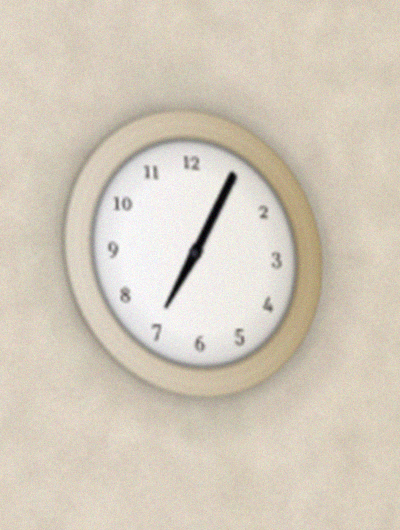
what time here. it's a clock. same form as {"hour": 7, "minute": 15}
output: {"hour": 7, "minute": 5}
